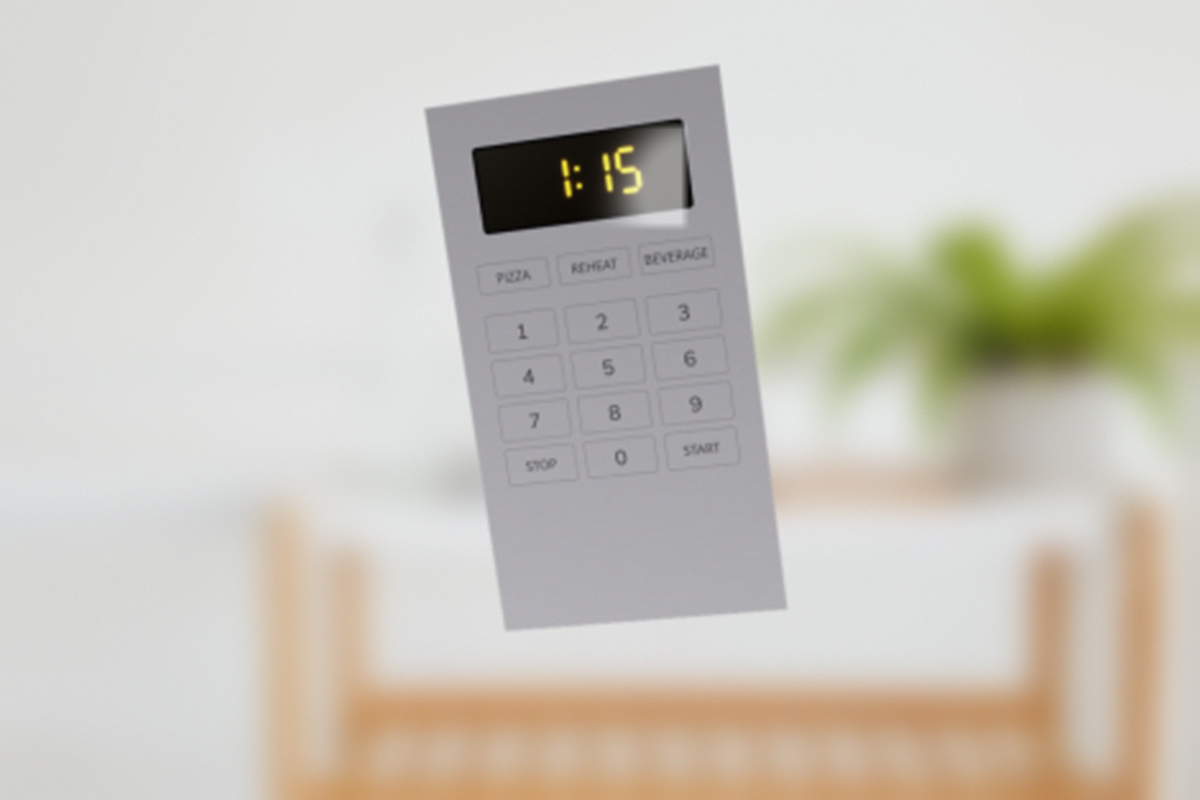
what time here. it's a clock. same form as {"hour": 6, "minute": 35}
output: {"hour": 1, "minute": 15}
